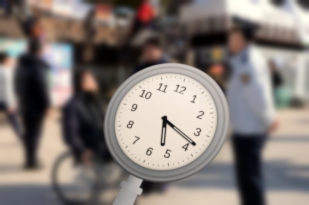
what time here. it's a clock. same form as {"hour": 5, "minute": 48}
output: {"hour": 5, "minute": 18}
